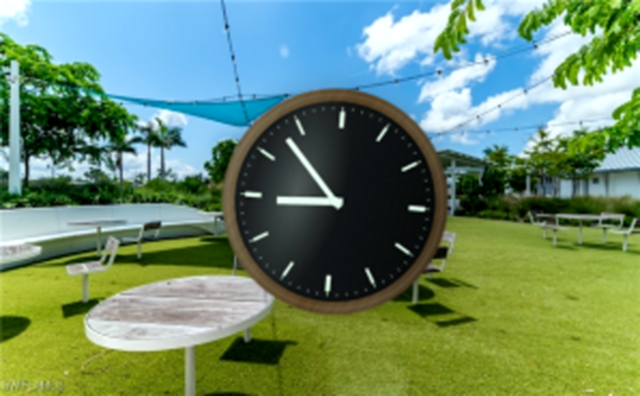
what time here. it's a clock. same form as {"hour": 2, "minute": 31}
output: {"hour": 8, "minute": 53}
